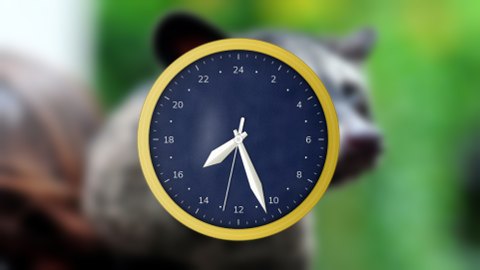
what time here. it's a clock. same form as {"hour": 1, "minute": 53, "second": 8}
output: {"hour": 15, "minute": 26, "second": 32}
